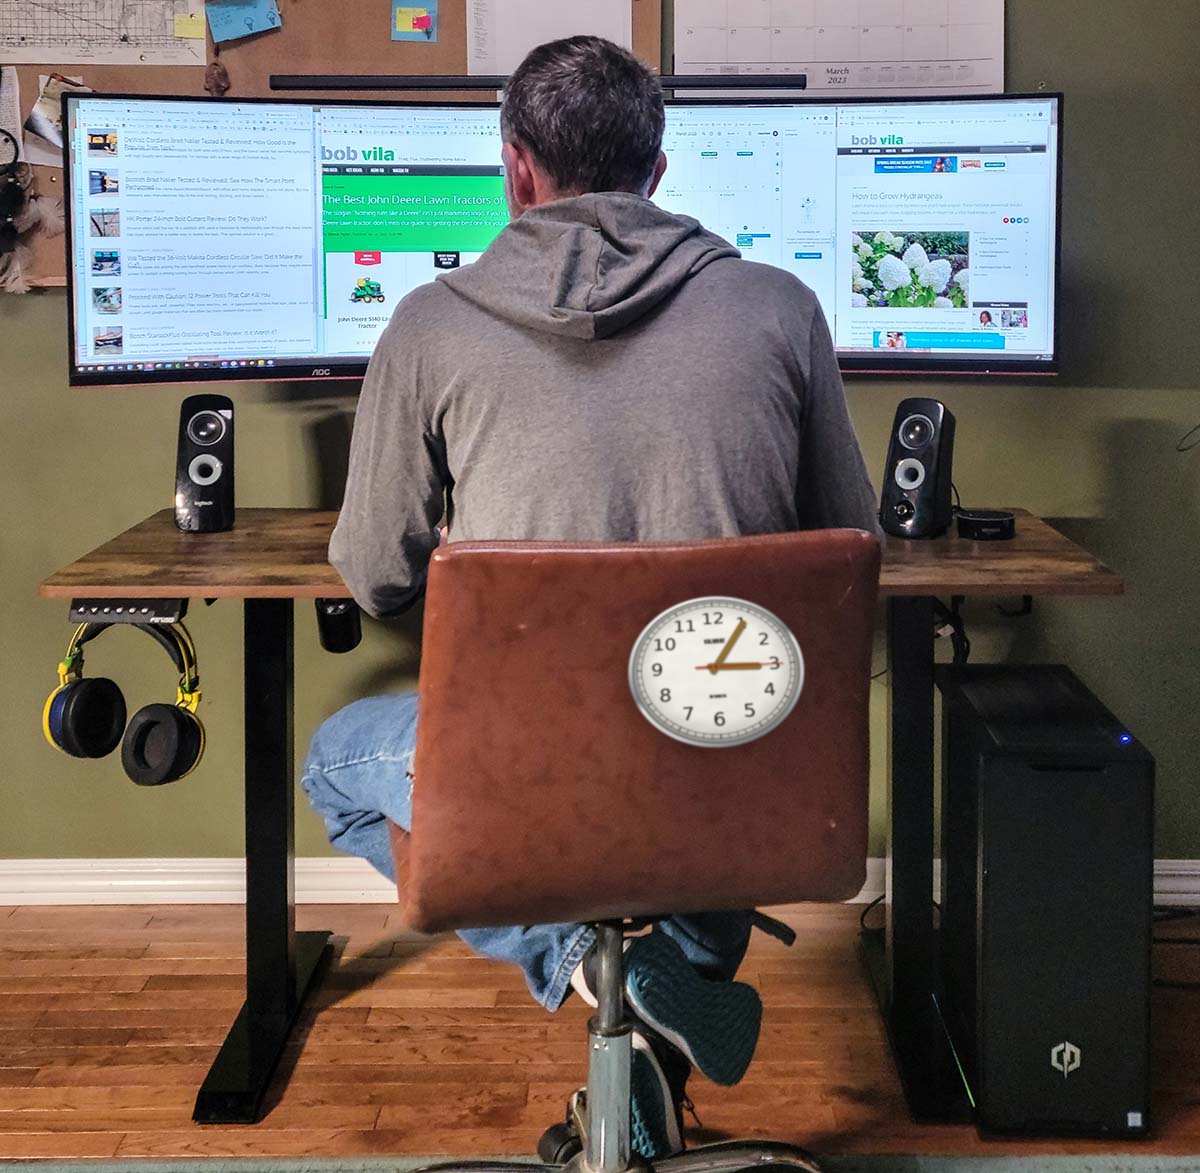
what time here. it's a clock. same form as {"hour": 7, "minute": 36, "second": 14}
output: {"hour": 3, "minute": 5, "second": 15}
